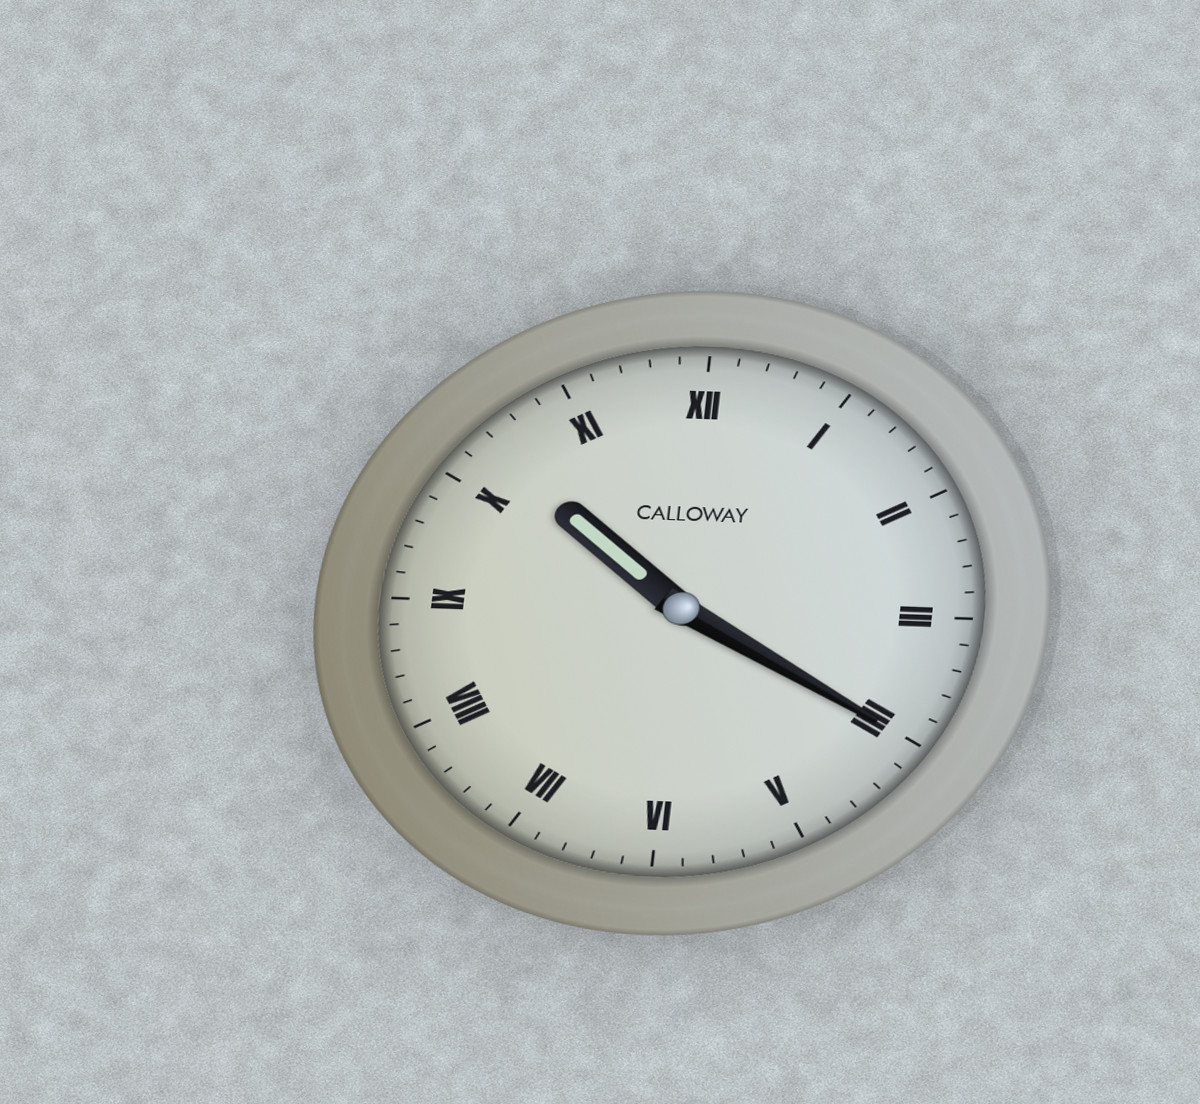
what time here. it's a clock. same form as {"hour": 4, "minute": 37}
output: {"hour": 10, "minute": 20}
